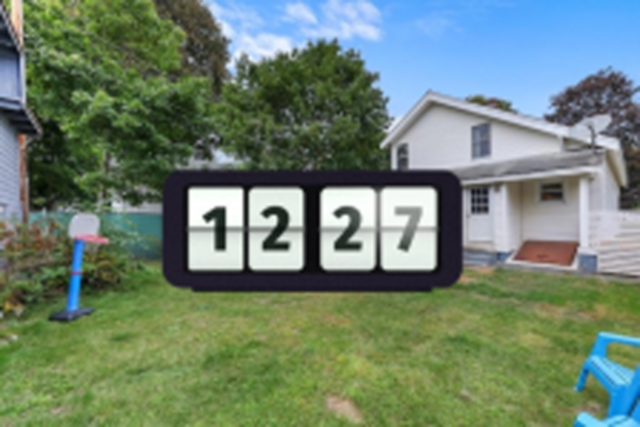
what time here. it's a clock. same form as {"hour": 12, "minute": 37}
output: {"hour": 12, "minute": 27}
